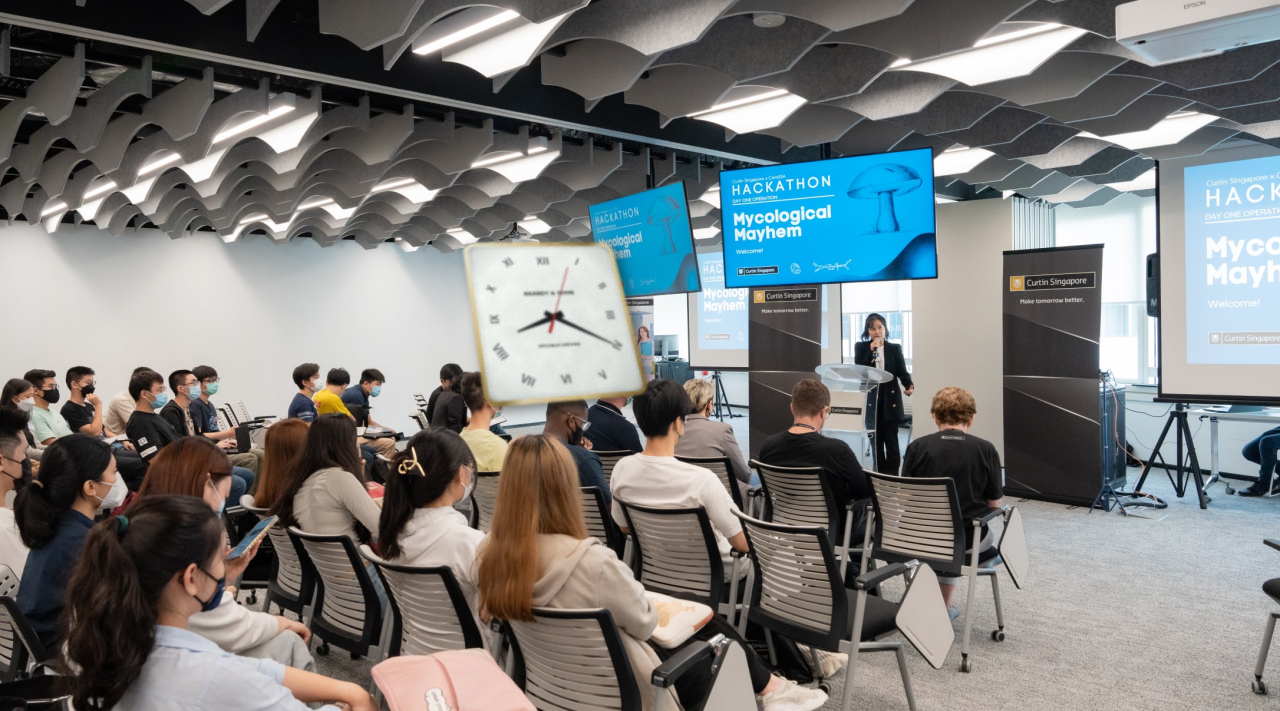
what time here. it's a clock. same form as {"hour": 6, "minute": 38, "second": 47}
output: {"hour": 8, "minute": 20, "second": 4}
